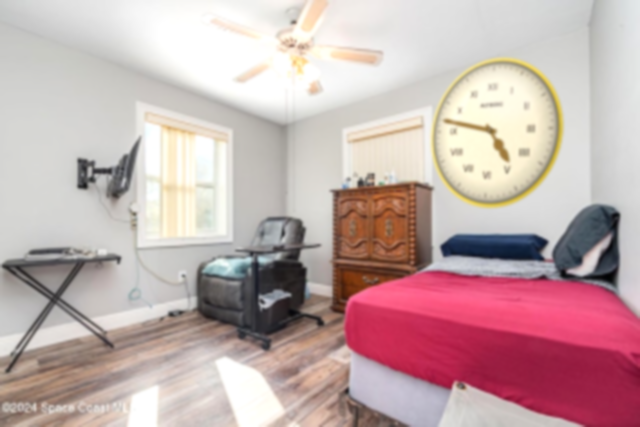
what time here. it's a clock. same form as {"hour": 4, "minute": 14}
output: {"hour": 4, "minute": 47}
